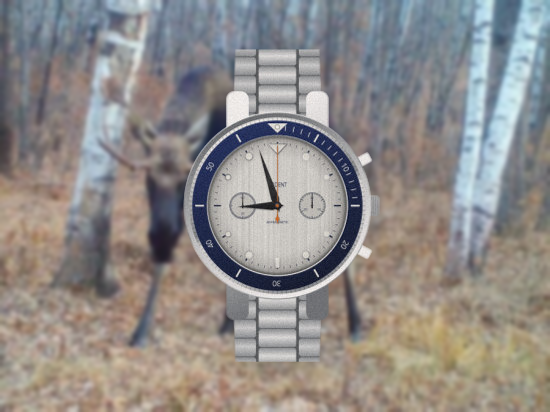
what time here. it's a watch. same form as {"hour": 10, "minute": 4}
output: {"hour": 8, "minute": 57}
